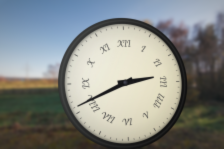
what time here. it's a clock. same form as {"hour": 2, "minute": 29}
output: {"hour": 2, "minute": 41}
